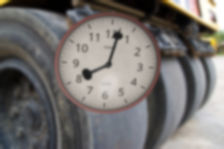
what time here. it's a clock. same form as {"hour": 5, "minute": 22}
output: {"hour": 8, "minute": 2}
